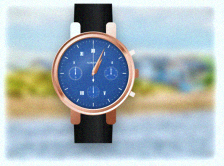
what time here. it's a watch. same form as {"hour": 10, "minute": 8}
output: {"hour": 1, "minute": 4}
